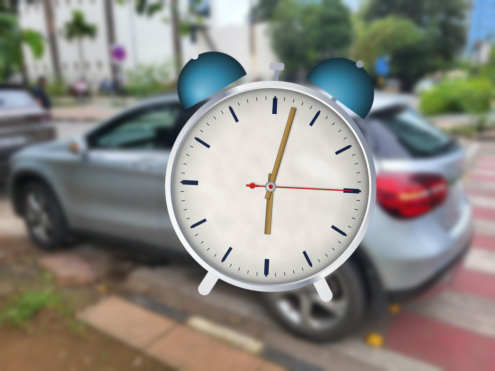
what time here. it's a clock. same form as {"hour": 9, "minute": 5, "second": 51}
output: {"hour": 6, "minute": 2, "second": 15}
